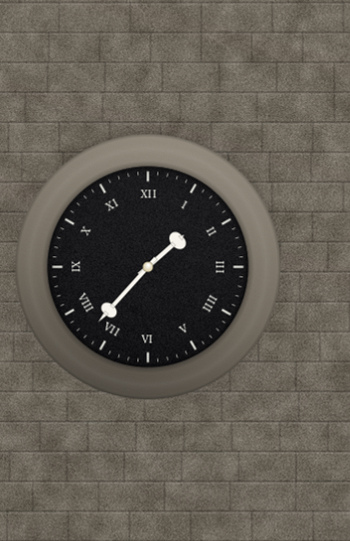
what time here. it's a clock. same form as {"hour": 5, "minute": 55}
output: {"hour": 1, "minute": 37}
